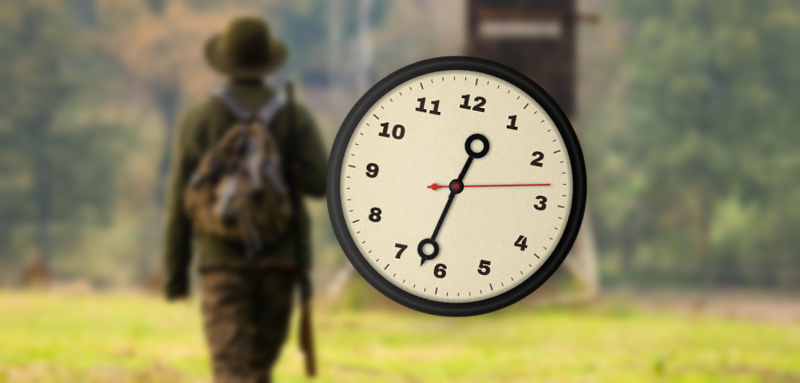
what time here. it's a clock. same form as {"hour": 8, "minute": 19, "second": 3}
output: {"hour": 12, "minute": 32, "second": 13}
